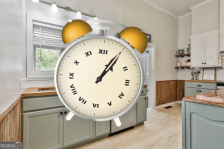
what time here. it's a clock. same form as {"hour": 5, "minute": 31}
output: {"hour": 1, "minute": 5}
